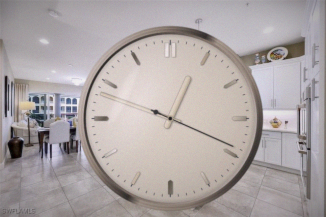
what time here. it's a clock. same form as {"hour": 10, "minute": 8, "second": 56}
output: {"hour": 12, "minute": 48, "second": 19}
